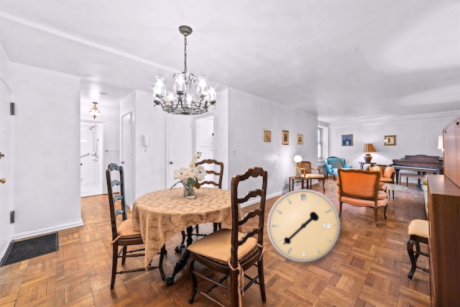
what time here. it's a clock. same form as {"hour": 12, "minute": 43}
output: {"hour": 1, "minute": 38}
